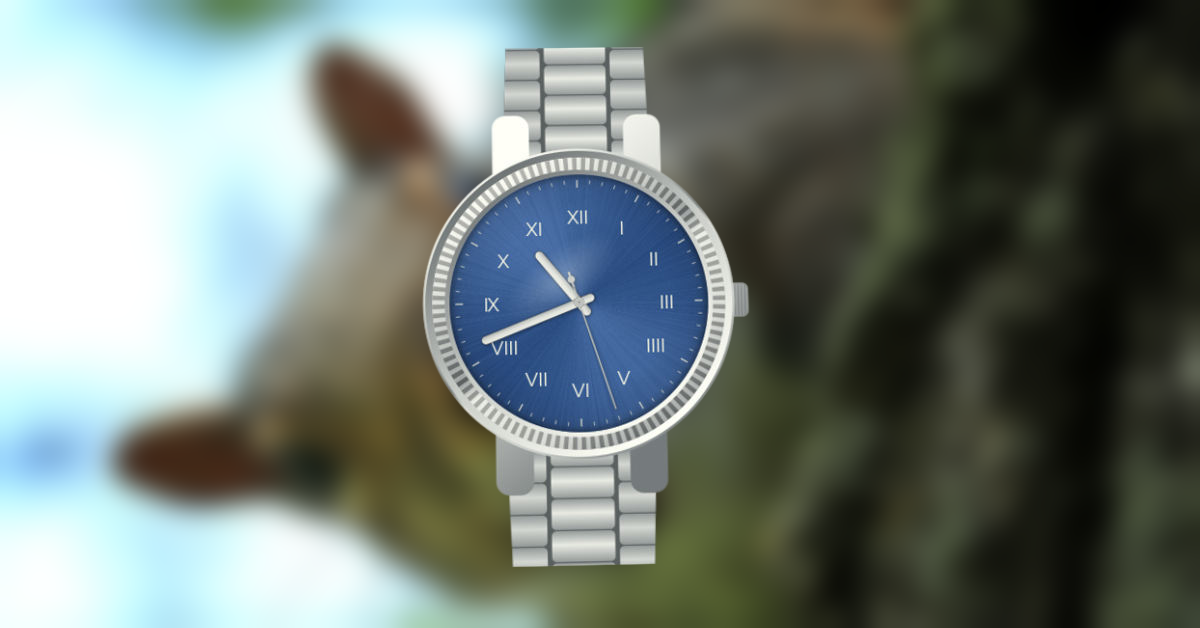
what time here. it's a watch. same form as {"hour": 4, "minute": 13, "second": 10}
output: {"hour": 10, "minute": 41, "second": 27}
